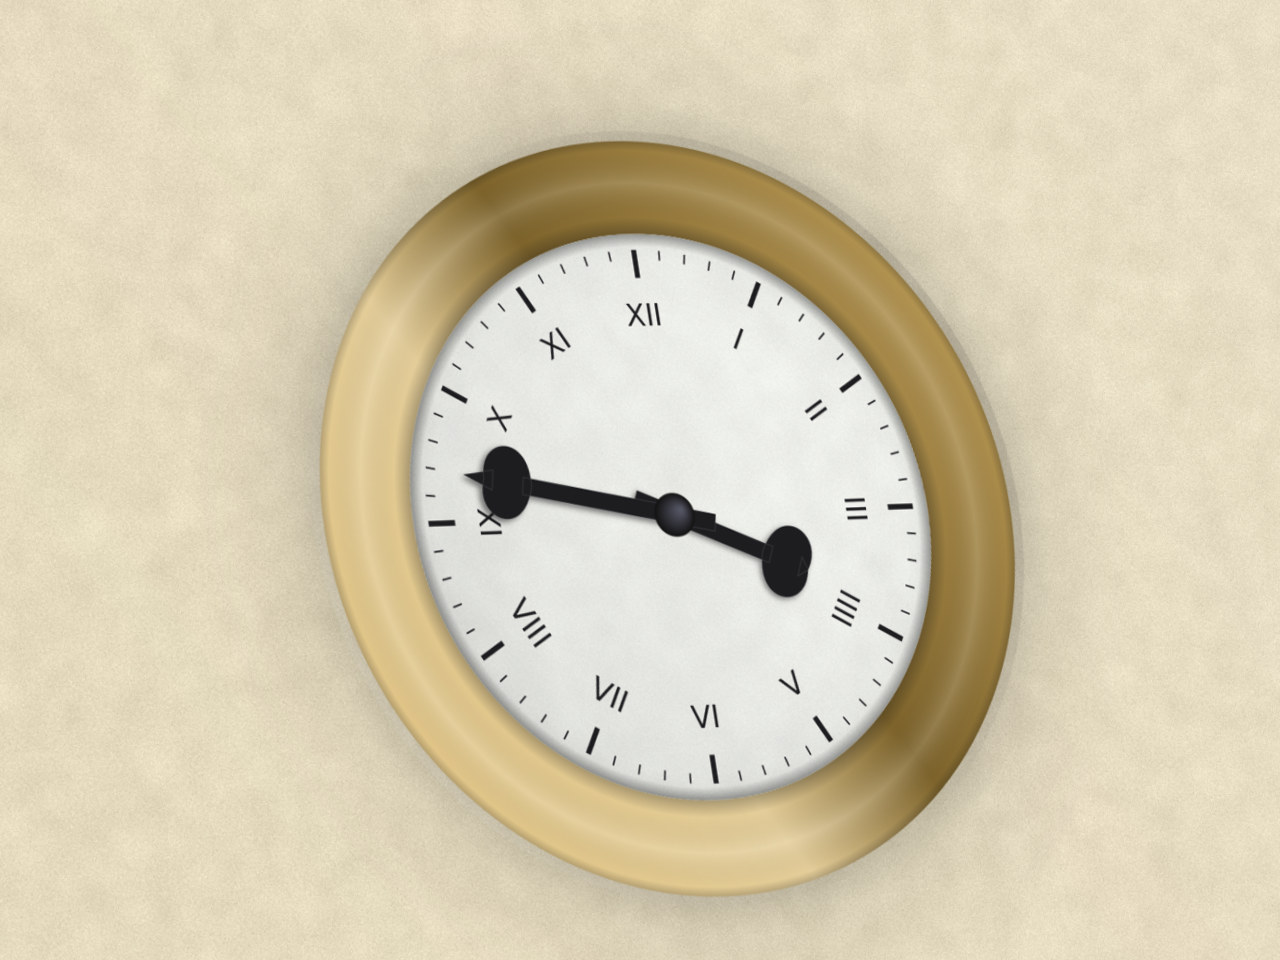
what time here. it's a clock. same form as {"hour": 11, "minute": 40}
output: {"hour": 3, "minute": 47}
